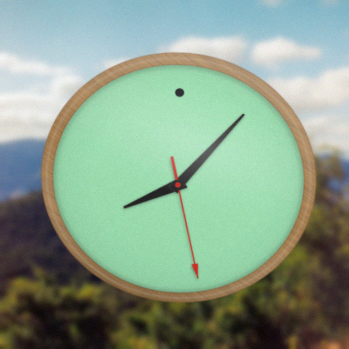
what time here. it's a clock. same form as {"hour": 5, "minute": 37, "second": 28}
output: {"hour": 8, "minute": 6, "second": 28}
